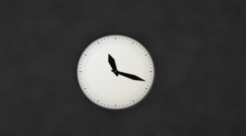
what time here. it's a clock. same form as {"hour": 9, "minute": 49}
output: {"hour": 11, "minute": 18}
